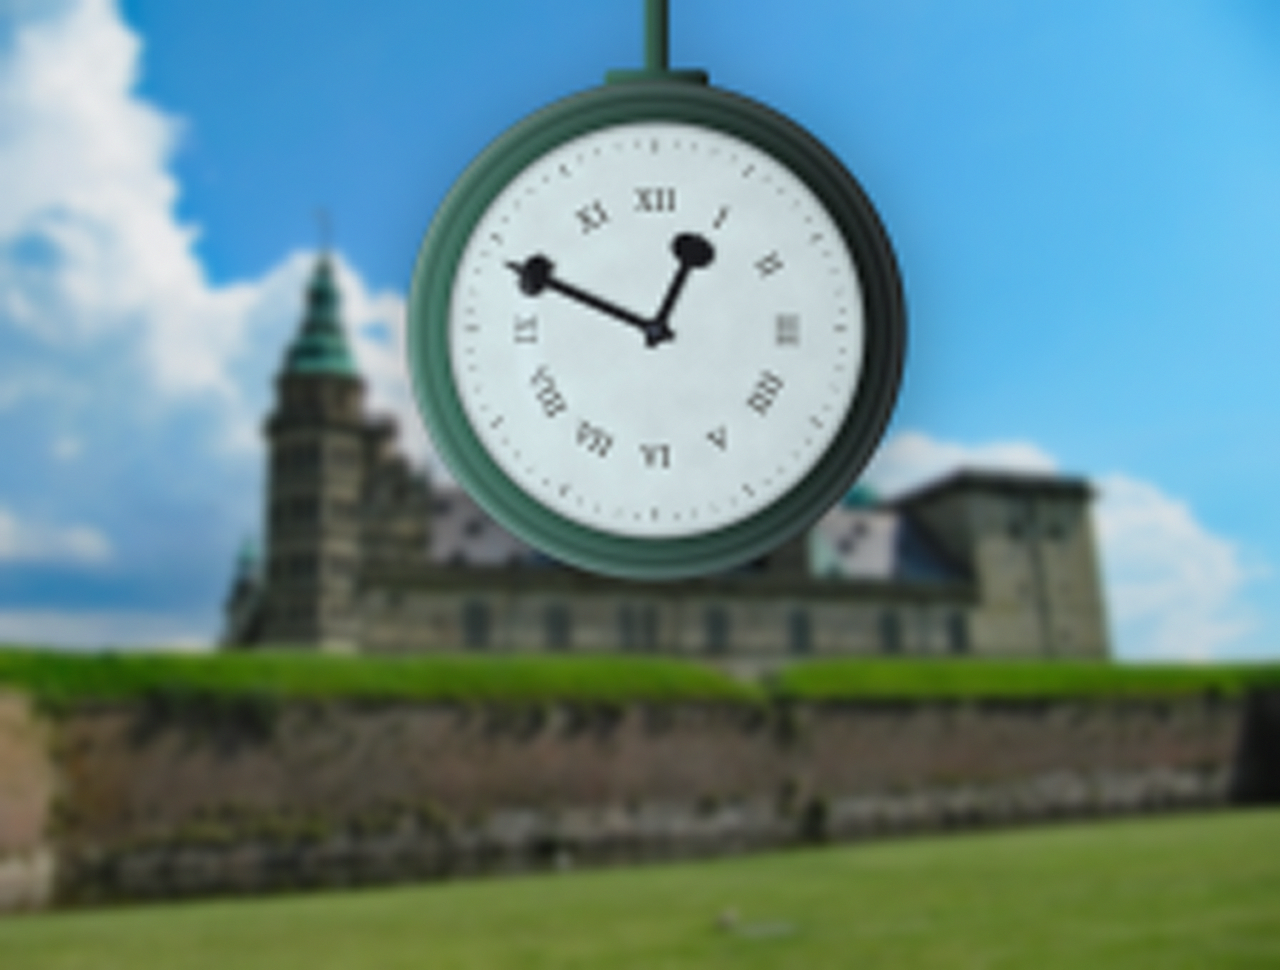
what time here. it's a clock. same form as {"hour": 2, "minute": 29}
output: {"hour": 12, "minute": 49}
